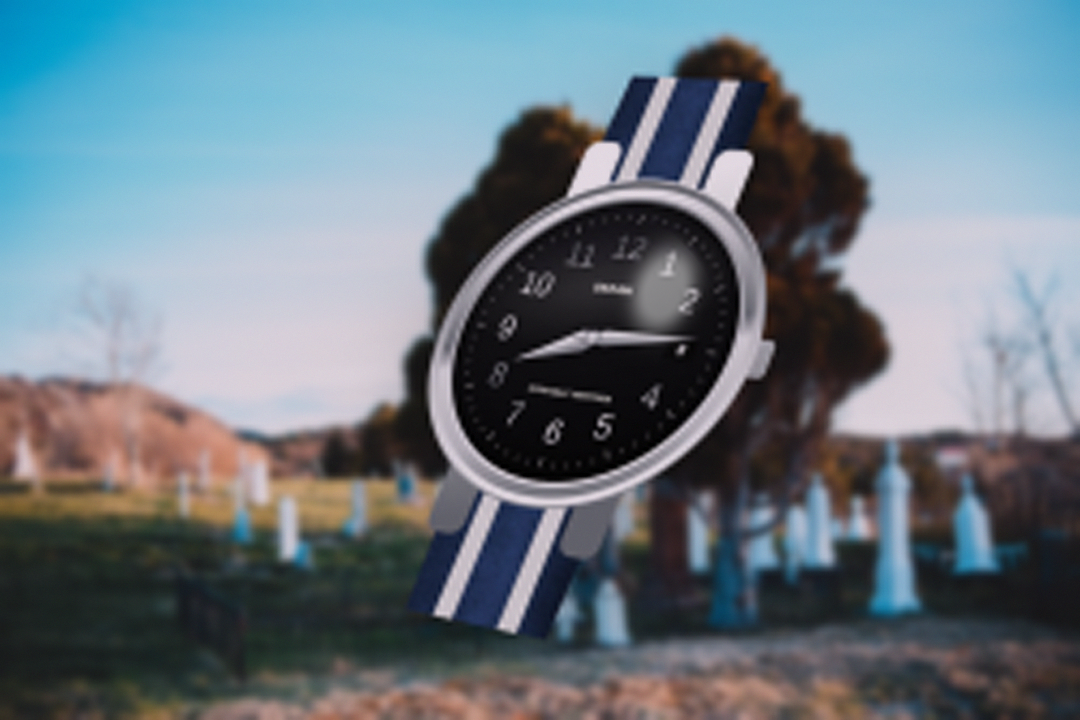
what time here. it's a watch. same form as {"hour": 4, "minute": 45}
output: {"hour": 8, "minute": 14}
